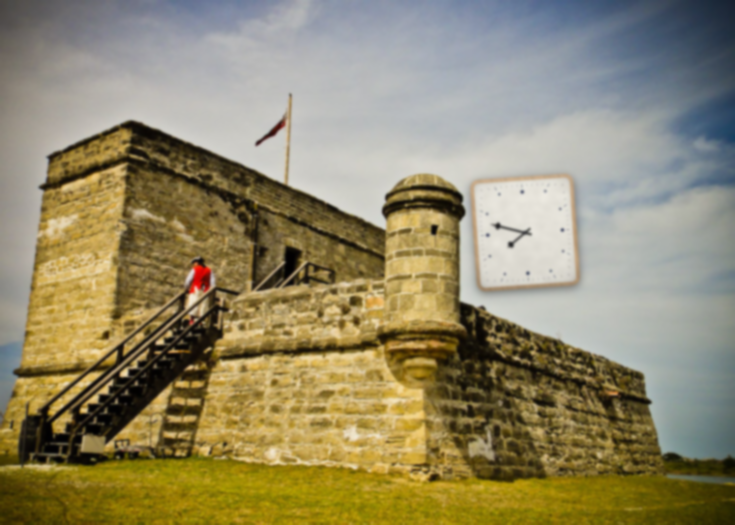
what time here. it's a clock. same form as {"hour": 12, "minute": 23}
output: {"hour": 7, "minute": 48}
